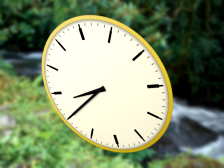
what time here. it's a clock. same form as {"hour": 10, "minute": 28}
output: {"hour": 8, "minute": 40}
